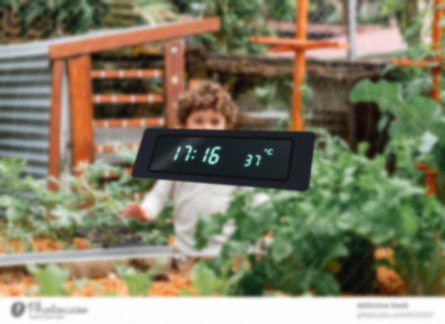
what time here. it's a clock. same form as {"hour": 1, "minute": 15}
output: {"hour": 17, "minute": 16}
